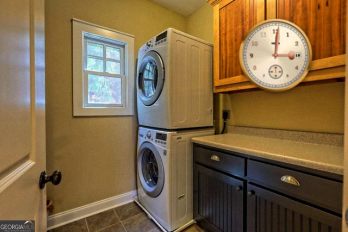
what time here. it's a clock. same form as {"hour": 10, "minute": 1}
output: {"hour": 3, "minute": 1}
